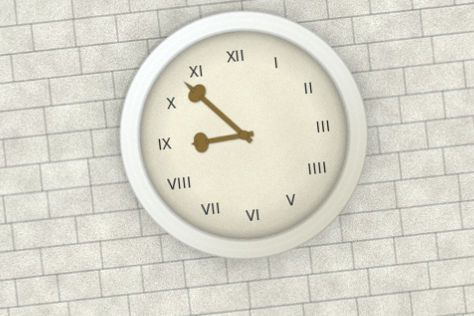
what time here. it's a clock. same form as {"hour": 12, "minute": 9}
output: {"hour": 8, "minute": 53}
